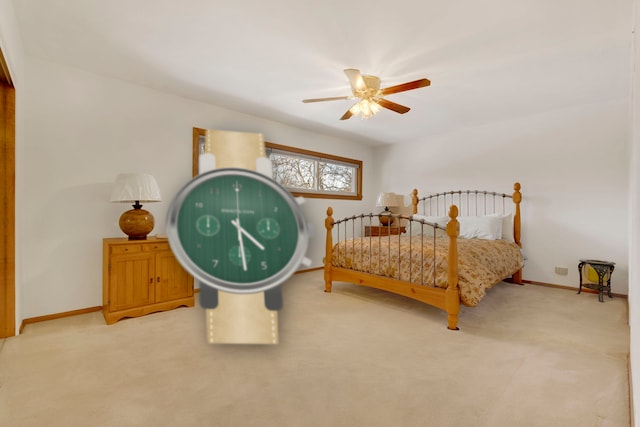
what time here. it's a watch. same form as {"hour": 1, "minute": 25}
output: {"hour": 4, "minute": 29}
